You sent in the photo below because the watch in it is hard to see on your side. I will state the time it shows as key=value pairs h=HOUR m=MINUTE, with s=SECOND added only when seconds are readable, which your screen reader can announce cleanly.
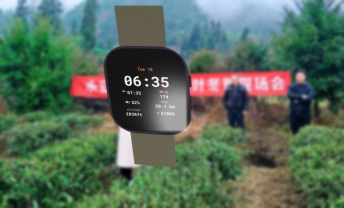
h=6 m=35
